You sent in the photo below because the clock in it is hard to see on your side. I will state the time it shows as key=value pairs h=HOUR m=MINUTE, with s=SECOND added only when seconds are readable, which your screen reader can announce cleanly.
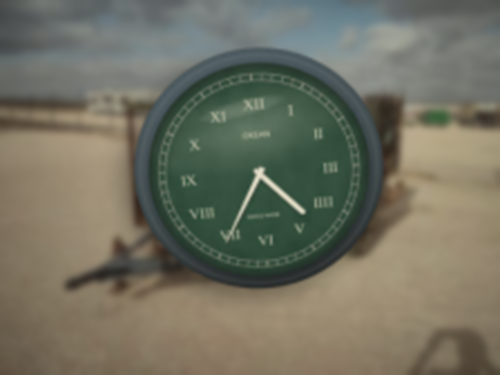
h=4 m=35
